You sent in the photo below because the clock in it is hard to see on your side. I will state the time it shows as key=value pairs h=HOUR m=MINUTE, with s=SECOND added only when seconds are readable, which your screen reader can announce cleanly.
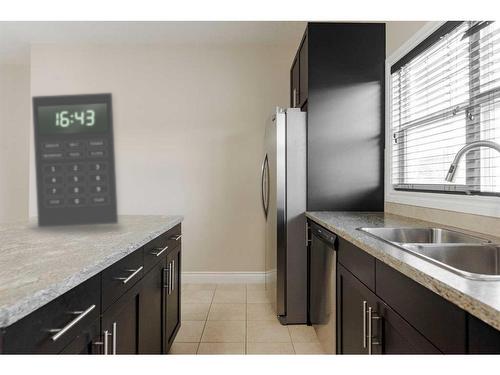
h=16 m=43
